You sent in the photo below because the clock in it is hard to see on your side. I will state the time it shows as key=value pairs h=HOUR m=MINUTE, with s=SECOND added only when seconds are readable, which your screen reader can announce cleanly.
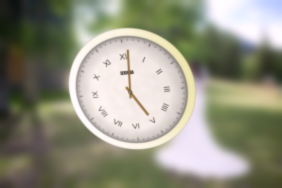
h=5 m=1
